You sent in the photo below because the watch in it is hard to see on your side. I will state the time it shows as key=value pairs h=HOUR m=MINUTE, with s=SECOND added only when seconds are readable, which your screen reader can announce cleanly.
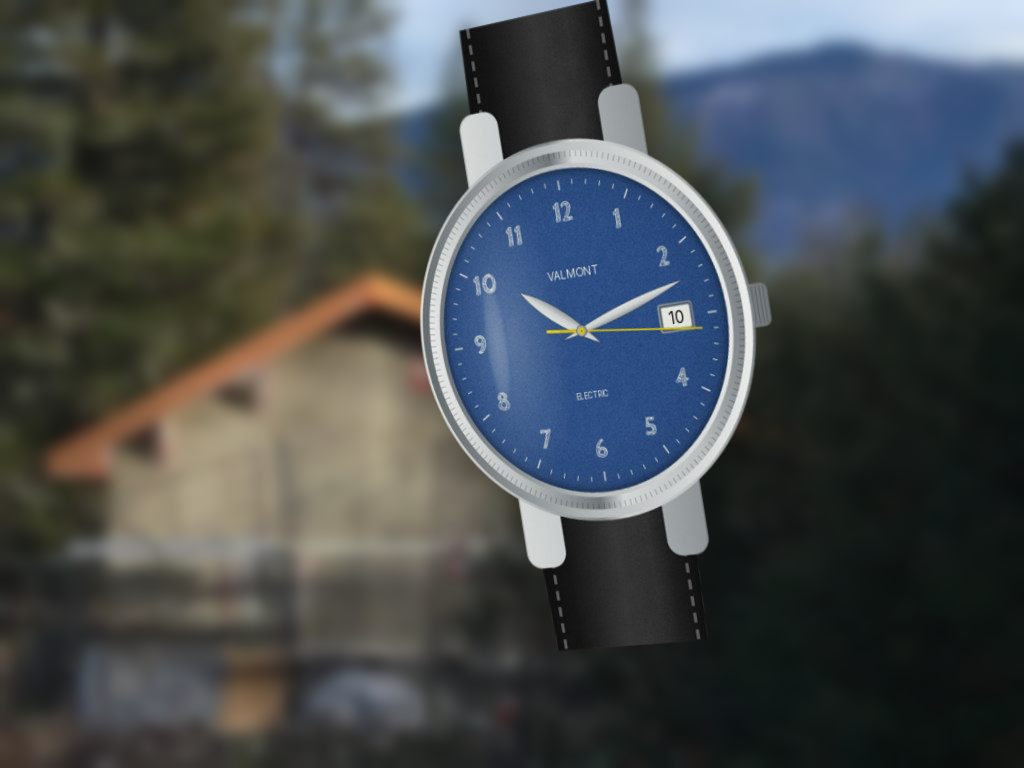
h=10 m=12 s=16
